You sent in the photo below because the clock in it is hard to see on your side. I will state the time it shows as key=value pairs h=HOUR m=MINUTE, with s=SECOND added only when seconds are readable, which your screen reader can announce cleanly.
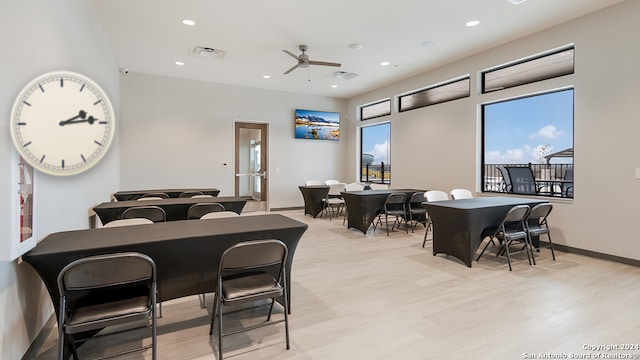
h=2 m=14
